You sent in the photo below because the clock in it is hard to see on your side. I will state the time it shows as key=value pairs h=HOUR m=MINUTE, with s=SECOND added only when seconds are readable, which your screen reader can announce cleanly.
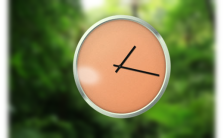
h=1 m=17
